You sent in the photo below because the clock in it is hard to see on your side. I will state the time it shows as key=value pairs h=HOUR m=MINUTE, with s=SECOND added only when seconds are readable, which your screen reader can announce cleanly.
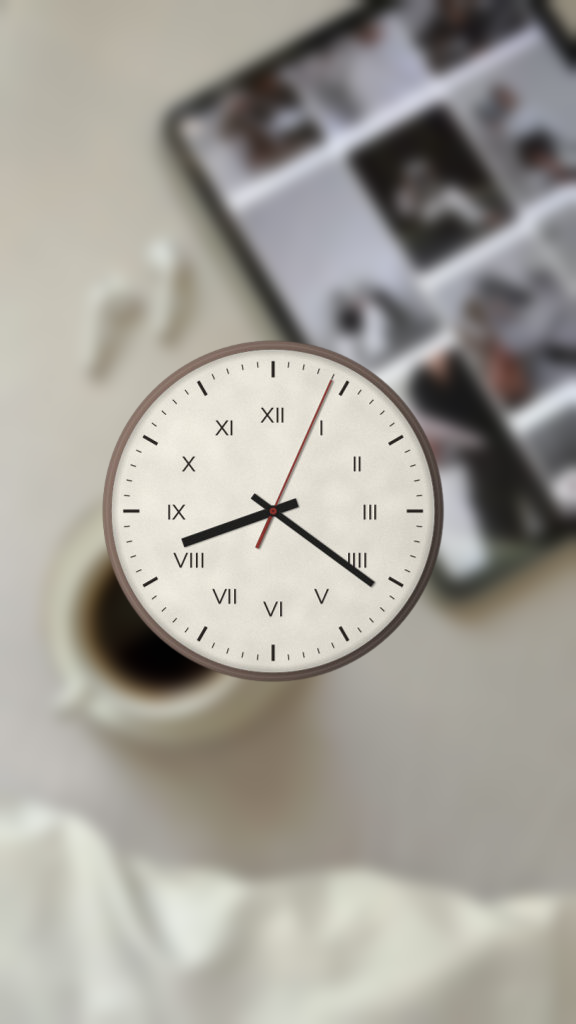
h=8 m=21 s=4
